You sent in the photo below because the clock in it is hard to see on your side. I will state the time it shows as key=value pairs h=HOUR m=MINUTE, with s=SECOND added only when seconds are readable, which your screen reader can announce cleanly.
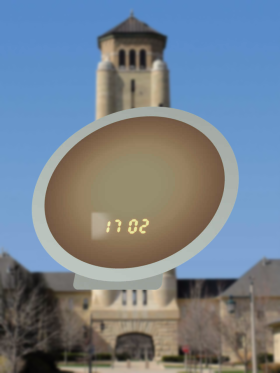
h=17 m=2
